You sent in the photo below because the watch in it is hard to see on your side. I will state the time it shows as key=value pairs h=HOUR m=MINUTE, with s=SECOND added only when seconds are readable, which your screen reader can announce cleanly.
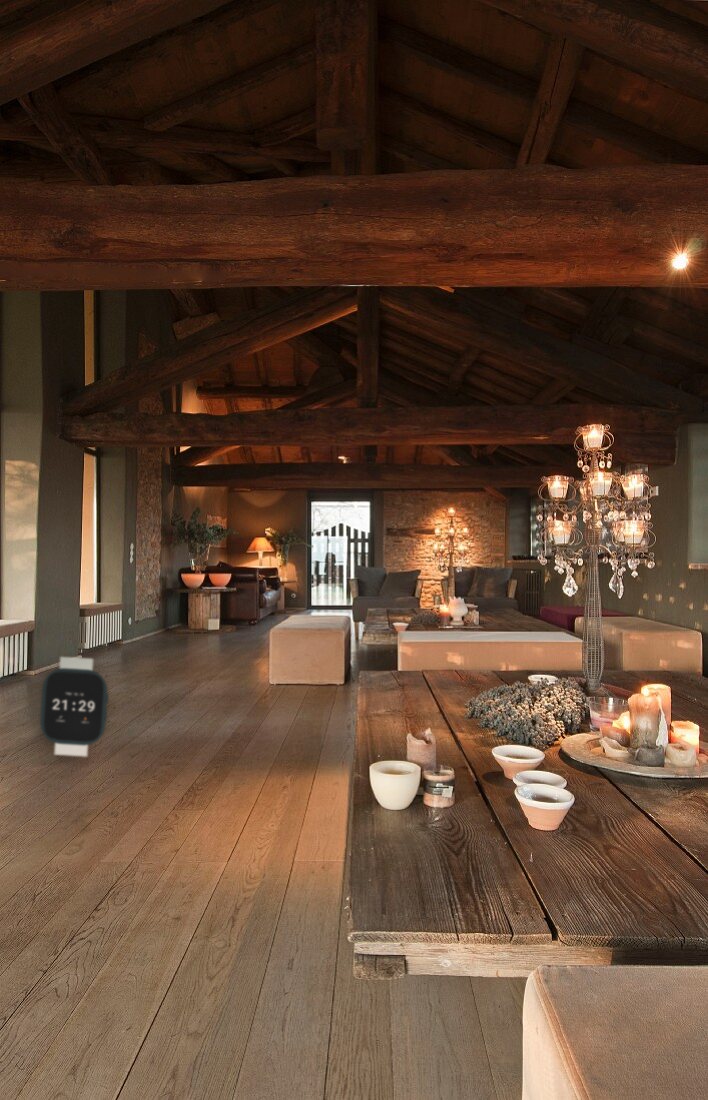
h=21 m=29
